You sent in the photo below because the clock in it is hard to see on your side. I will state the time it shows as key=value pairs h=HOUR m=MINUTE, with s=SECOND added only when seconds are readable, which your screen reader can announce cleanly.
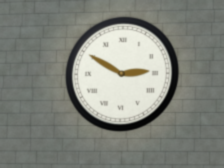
h=2 m=50
